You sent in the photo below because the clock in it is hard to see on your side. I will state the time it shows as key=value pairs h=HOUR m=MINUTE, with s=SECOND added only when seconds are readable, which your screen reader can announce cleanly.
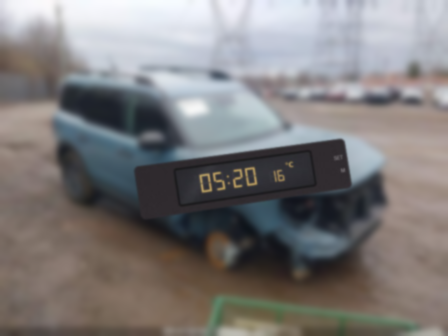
h=5 m=20
